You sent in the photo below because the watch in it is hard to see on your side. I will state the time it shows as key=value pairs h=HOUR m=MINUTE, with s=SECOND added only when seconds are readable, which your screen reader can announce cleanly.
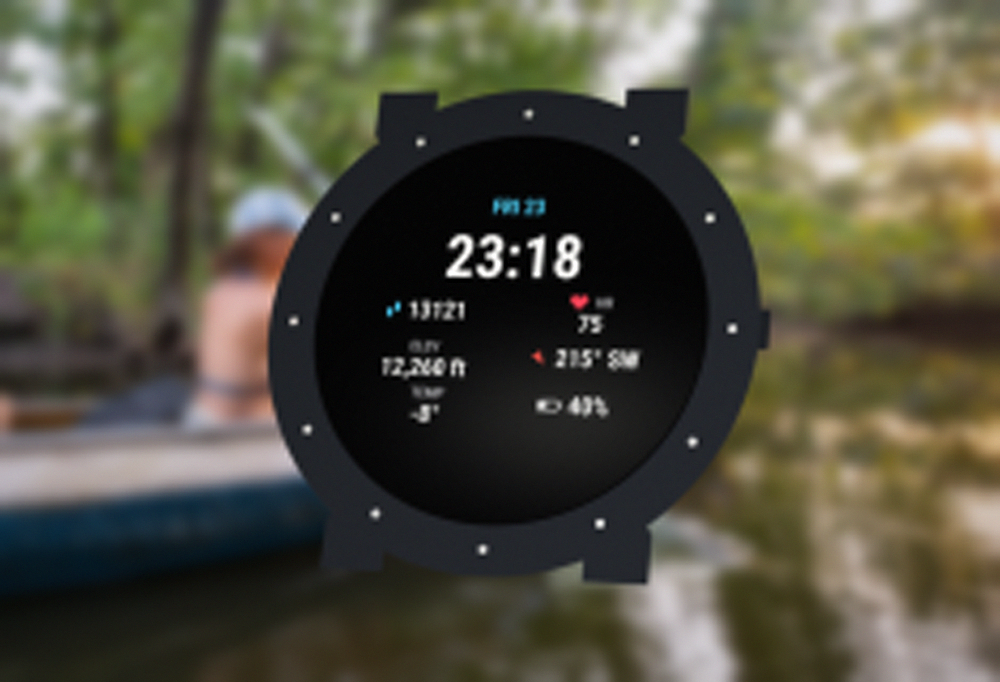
h=23 m=18
